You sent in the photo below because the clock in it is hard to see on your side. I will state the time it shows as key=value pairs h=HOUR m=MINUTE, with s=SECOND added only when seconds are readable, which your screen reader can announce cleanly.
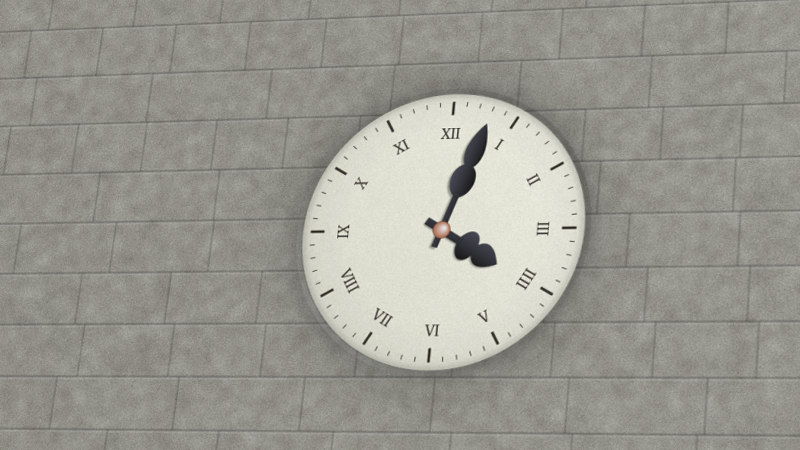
h=4 m=3
